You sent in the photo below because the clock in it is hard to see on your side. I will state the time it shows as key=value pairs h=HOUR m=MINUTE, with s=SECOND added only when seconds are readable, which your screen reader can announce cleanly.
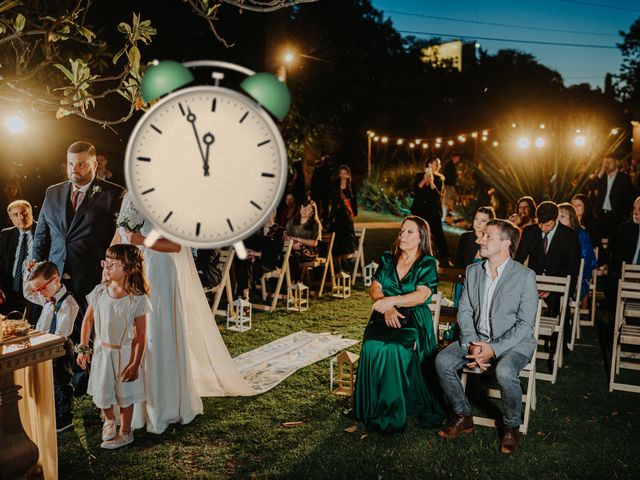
h=11 m=56
